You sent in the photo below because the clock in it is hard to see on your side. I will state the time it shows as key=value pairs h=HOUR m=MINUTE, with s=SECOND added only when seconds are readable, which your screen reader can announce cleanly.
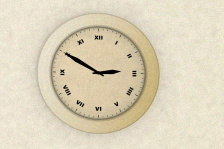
h=2 m=50
